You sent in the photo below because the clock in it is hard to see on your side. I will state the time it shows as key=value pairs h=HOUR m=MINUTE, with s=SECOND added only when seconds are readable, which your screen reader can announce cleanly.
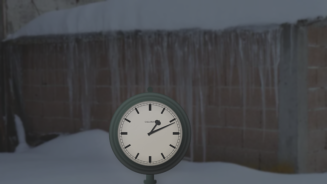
h=1 m=11
